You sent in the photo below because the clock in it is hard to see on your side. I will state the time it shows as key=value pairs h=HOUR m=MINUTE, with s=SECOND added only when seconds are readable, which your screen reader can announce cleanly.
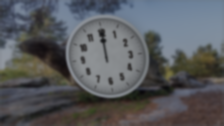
h=12 m=0
